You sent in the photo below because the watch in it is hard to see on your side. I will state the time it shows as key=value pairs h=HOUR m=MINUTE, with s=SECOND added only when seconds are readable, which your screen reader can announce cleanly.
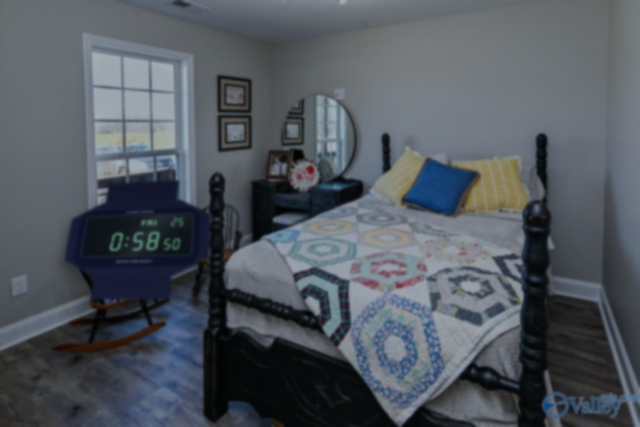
h=0 m=58
